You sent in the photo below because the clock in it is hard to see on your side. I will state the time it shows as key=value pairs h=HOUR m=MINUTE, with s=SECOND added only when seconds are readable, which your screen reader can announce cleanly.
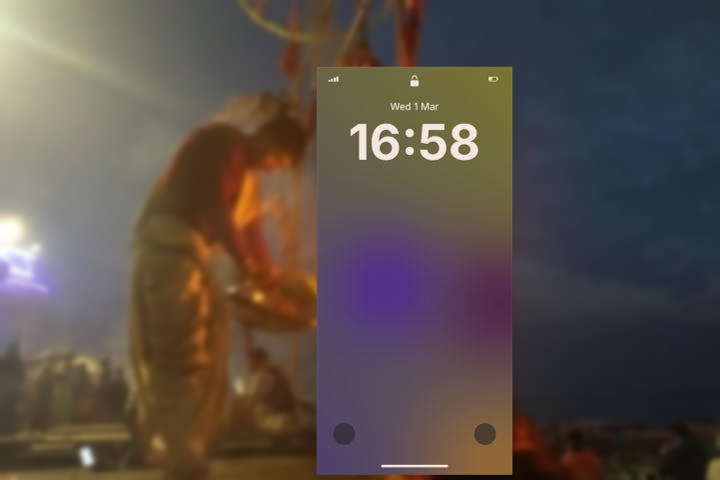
h=16 m=58
